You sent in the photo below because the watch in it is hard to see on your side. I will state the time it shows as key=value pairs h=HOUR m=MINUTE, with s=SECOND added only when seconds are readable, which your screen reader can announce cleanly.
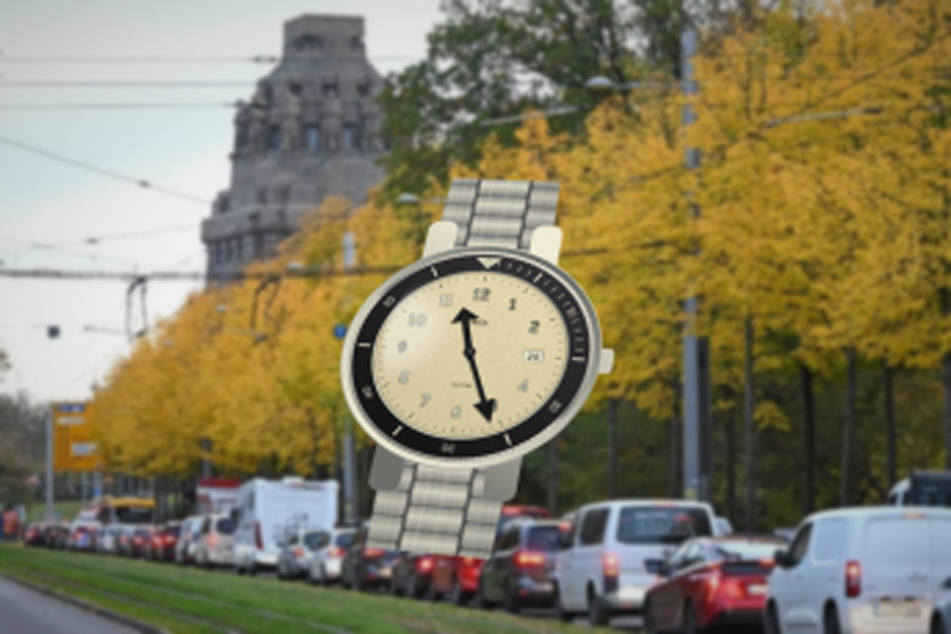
h=11 m=26
